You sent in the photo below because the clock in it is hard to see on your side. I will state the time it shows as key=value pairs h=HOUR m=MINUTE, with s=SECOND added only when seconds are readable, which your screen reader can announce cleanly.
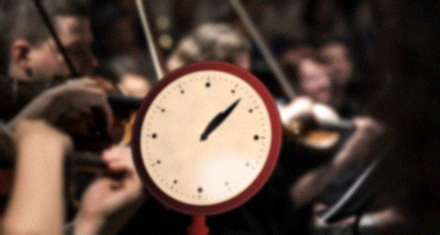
h=1 m=7
